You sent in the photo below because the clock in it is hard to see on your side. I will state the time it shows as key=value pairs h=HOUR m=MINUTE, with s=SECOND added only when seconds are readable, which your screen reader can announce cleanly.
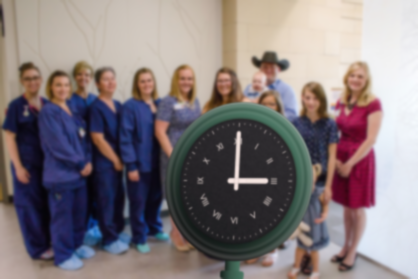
h=3 m=0
